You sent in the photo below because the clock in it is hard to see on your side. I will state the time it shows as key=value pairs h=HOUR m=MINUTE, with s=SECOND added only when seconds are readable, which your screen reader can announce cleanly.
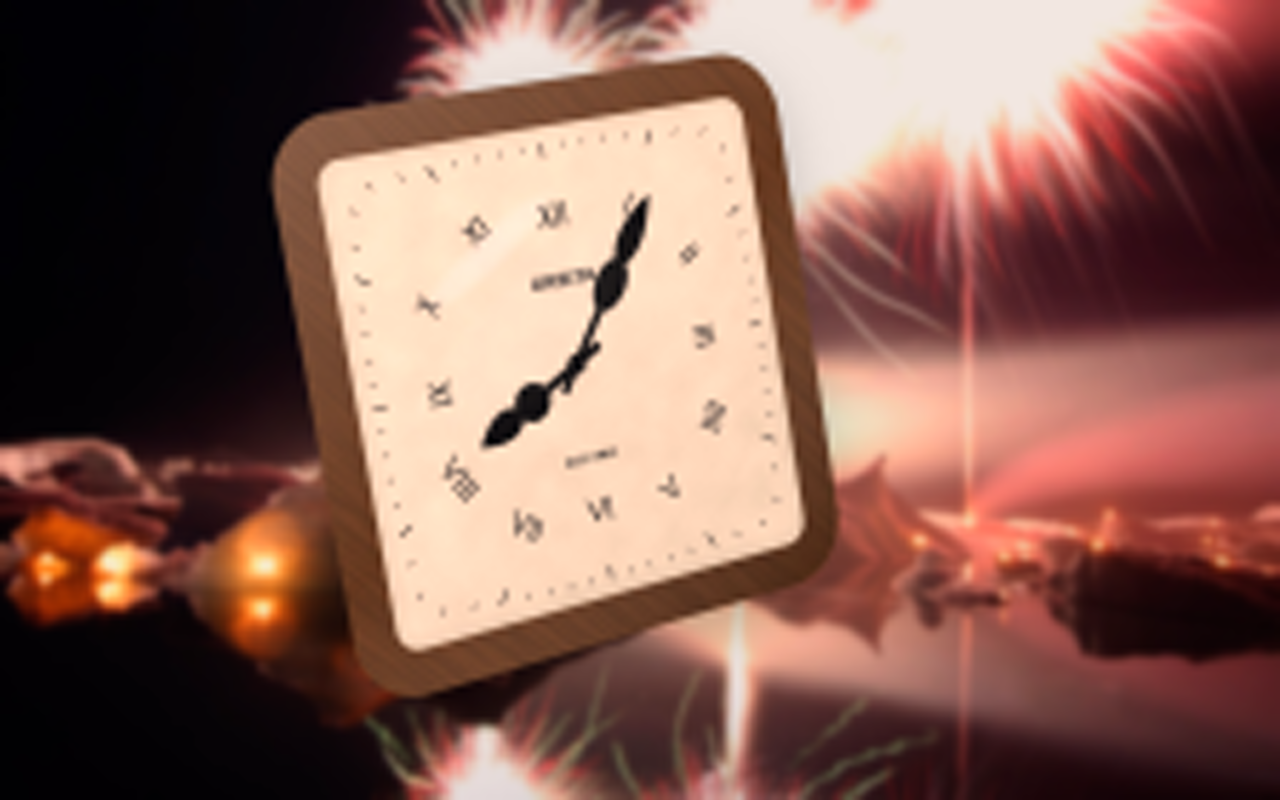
h=8 m=6
